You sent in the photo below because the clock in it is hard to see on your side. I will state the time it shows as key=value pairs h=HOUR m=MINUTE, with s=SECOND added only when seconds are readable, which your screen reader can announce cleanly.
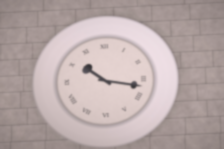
h=10 m=17
